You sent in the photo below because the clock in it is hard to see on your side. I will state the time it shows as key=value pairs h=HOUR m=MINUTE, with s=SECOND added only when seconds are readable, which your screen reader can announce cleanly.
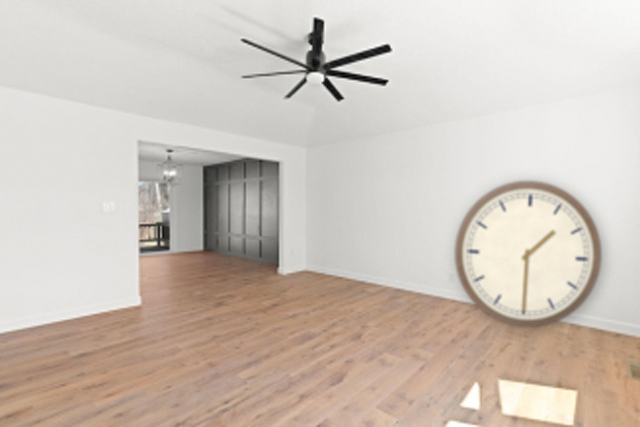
h=1 m=30
